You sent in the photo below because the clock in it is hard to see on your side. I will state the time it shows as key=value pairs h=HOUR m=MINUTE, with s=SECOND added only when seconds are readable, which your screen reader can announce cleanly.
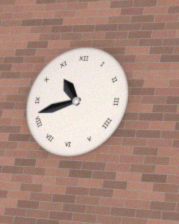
h=10 m=42
